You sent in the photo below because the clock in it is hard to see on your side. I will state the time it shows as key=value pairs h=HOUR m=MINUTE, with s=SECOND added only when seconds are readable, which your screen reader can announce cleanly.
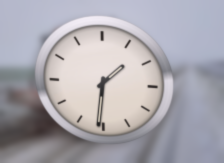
h=1 m=31
